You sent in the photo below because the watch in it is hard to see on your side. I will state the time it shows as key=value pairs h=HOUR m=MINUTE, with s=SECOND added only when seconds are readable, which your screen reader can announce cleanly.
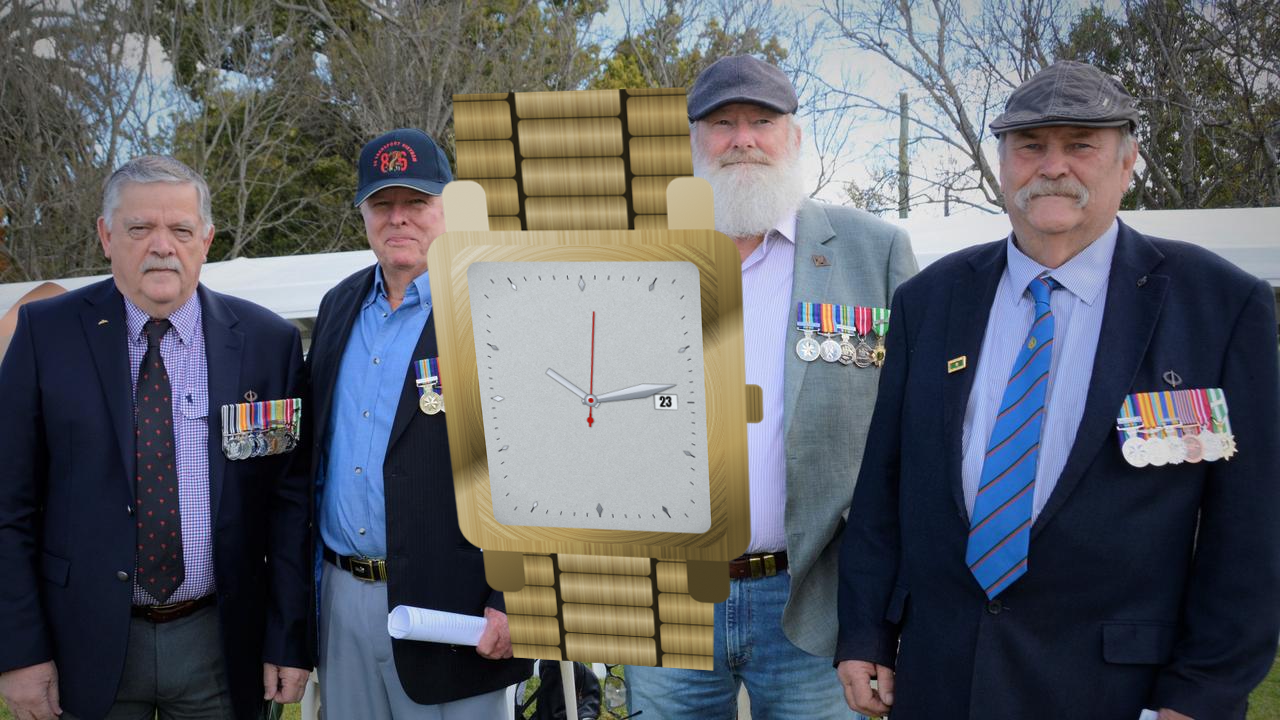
h=10 m=13 s=1
